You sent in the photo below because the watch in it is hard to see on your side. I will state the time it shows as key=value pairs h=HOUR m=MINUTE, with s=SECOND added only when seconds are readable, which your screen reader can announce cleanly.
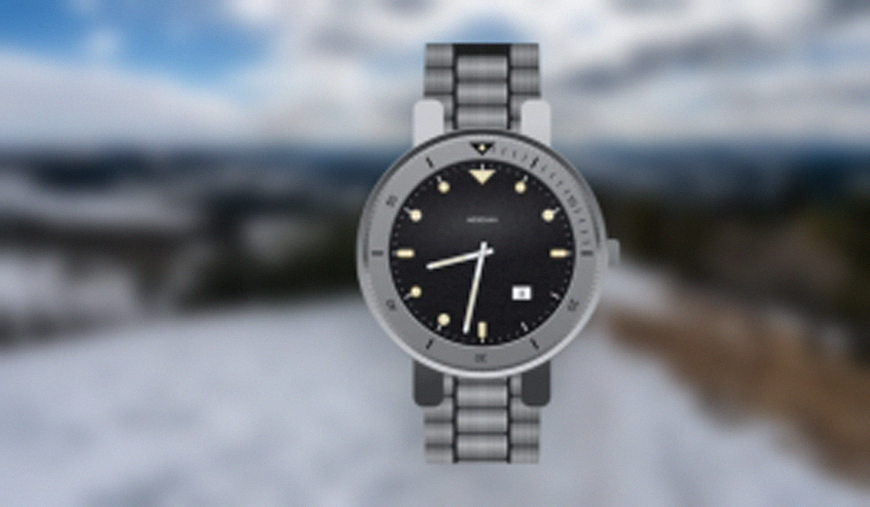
h=8 m=32
